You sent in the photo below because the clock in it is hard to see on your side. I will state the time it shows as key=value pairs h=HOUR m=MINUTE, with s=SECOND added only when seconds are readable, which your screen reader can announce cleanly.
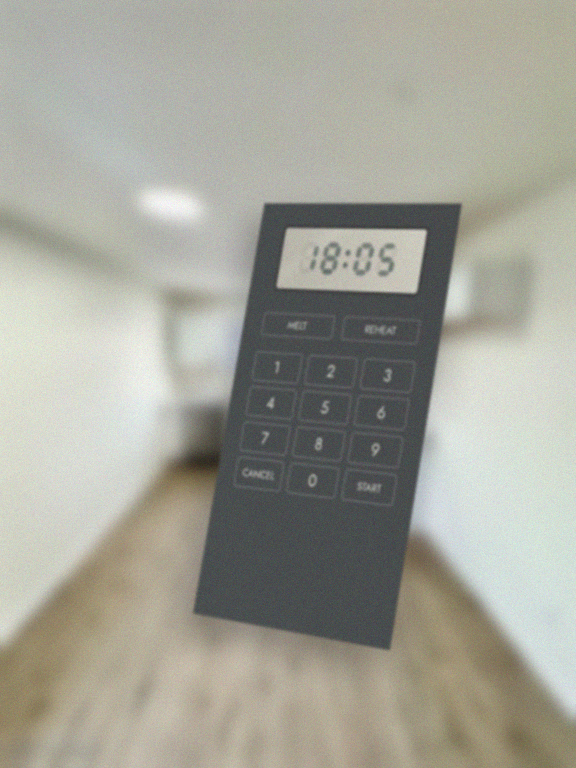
h=18 m=5
